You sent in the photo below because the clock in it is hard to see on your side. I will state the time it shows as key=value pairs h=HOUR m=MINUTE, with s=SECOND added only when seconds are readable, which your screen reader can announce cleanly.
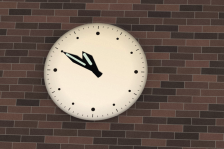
h=10 m=50
